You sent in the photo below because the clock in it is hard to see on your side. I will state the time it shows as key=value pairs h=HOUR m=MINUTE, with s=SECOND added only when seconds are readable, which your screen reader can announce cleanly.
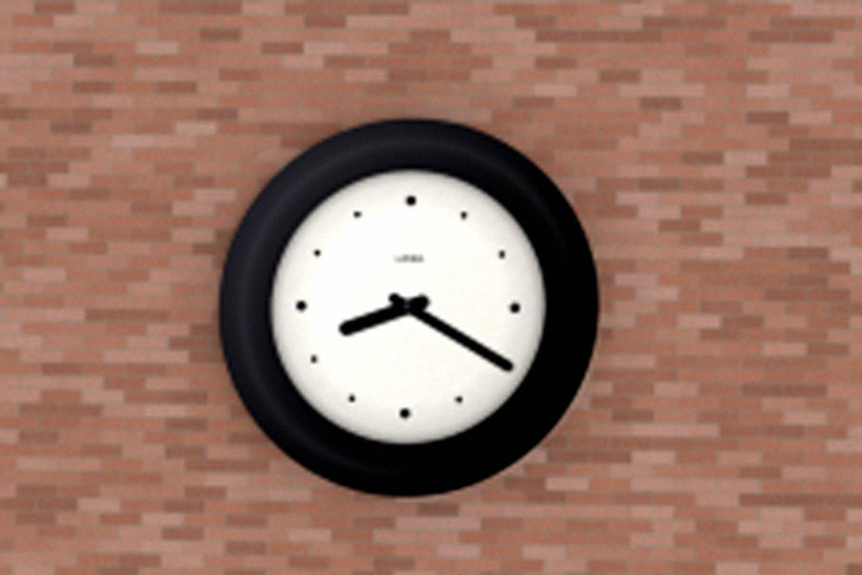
h=8 m=20
